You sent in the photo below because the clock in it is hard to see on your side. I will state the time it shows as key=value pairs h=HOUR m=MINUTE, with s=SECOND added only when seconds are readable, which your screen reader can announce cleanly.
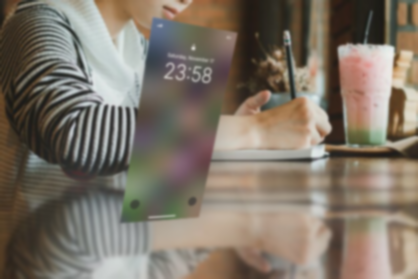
h=23 m=58
